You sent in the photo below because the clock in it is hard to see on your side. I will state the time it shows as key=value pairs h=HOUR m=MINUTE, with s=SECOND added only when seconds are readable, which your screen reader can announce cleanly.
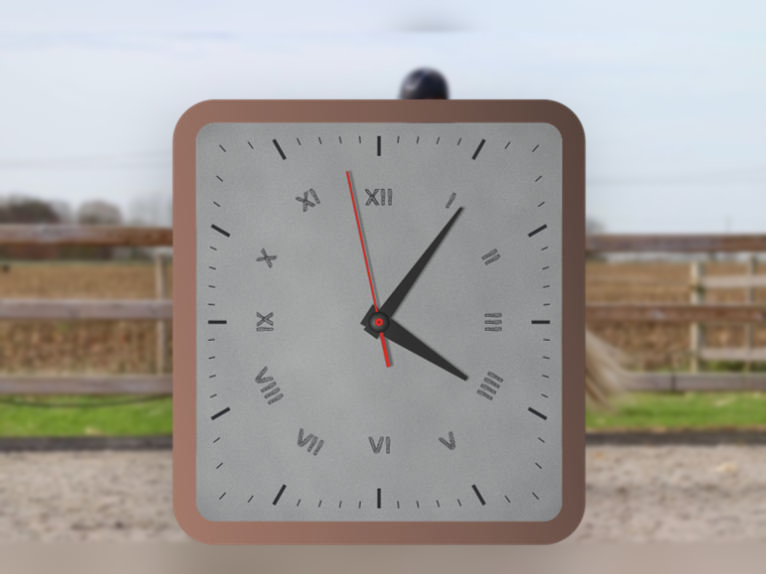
h=4 m=5 s=58
